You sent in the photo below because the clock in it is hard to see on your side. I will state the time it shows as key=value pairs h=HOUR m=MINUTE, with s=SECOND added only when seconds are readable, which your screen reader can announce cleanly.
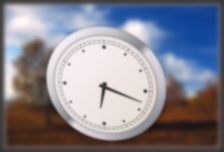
h=6 m=18
